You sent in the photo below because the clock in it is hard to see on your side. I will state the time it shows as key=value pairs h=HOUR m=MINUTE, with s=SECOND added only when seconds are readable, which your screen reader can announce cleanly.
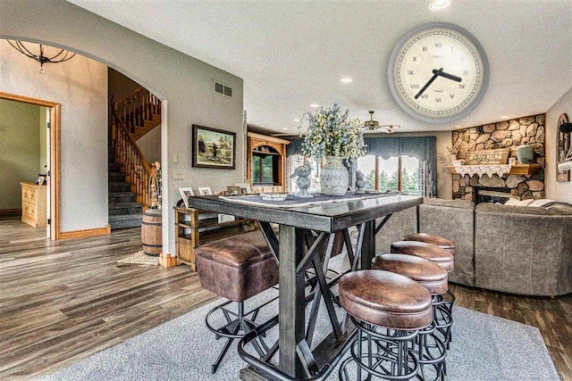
h=3 m=37
